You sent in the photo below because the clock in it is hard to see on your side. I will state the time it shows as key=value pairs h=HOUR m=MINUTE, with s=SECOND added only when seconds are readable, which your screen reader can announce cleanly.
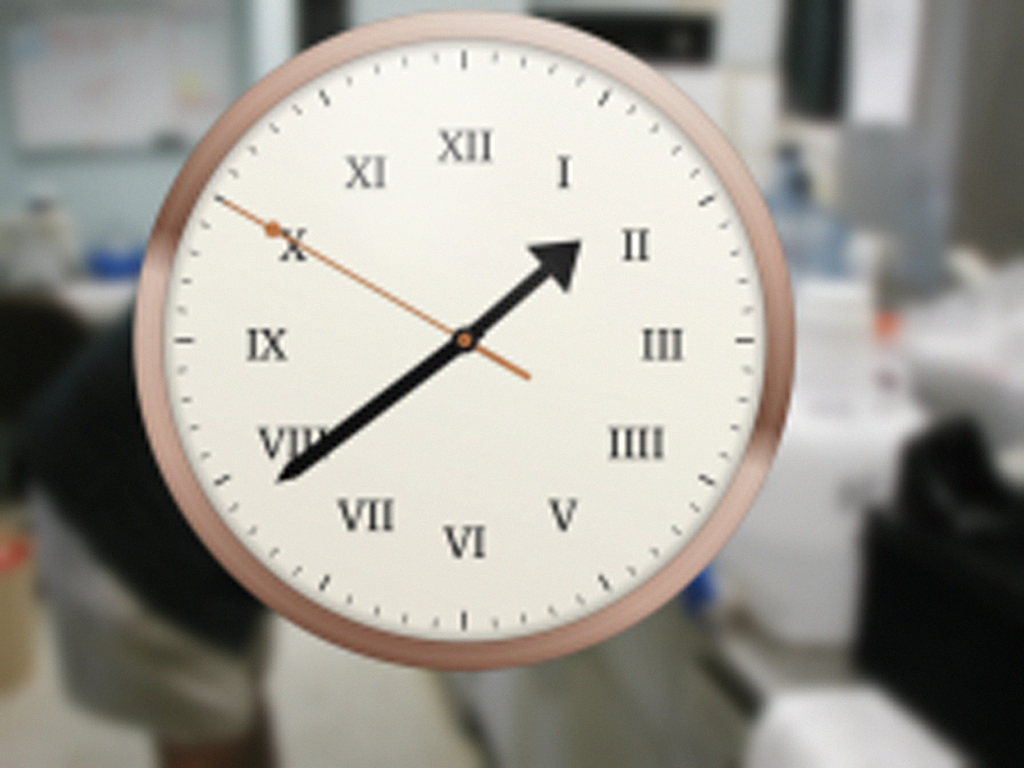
h=1 m=38 s=50
